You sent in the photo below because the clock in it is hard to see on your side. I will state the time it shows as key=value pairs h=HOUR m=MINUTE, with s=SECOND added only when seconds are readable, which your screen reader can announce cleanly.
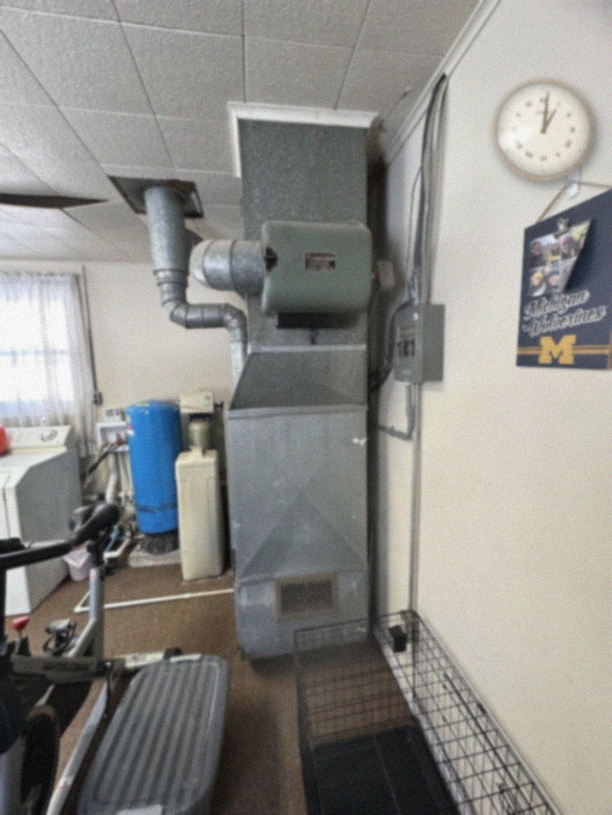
h=1 m=1
